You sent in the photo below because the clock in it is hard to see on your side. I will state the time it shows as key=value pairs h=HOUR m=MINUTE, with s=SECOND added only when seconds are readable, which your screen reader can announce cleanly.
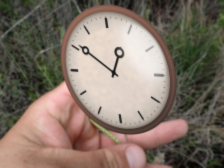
h=12 m=51
